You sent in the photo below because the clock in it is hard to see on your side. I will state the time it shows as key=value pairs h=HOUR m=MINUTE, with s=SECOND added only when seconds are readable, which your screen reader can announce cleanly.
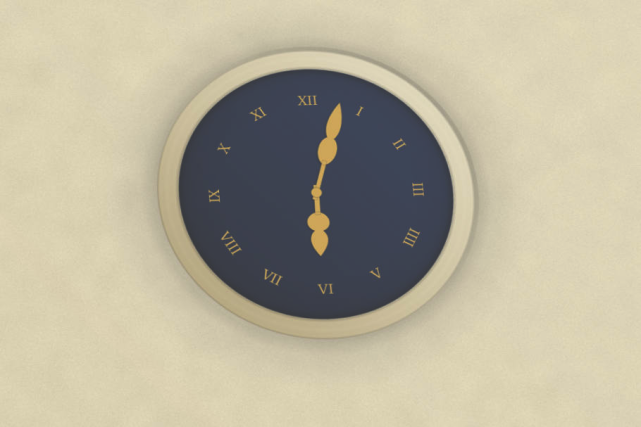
h=6 m=3
